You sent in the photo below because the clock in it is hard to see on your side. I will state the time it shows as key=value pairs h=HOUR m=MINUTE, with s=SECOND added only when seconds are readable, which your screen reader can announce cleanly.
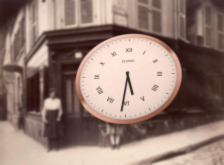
h=5 m=31
